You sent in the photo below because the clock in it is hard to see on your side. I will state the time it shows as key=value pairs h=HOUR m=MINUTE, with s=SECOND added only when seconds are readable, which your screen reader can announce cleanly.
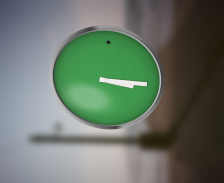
h=3 m=15
